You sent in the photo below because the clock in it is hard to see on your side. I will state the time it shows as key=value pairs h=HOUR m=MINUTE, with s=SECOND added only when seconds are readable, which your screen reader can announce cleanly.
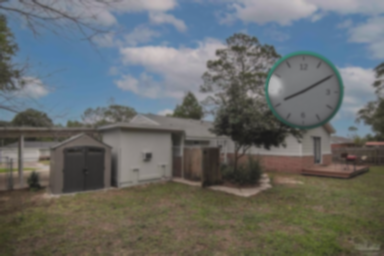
h=8 m=10
